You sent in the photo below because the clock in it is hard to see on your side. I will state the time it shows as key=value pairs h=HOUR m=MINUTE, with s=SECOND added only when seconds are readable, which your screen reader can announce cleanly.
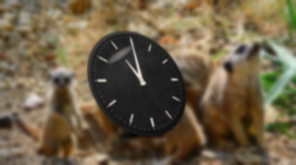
h=11 m=0
